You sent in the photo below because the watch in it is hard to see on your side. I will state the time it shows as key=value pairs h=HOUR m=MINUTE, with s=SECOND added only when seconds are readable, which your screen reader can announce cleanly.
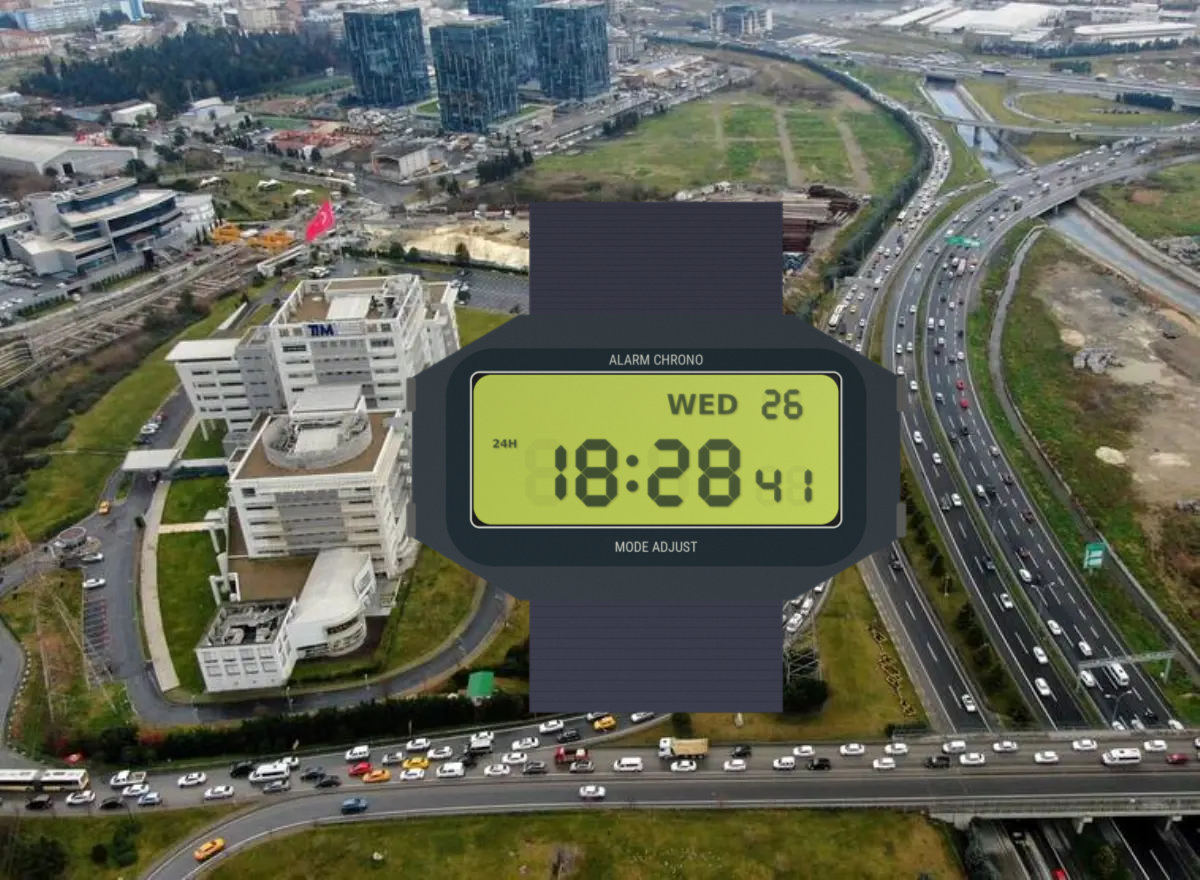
h=18 m=28 s=41
